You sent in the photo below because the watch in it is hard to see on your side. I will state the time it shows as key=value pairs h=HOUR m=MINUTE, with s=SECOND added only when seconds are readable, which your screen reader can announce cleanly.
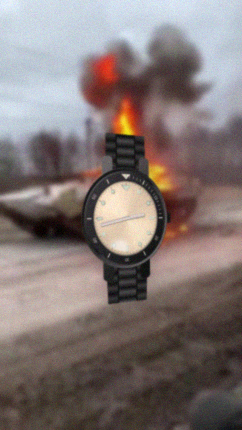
h=2 m=43
